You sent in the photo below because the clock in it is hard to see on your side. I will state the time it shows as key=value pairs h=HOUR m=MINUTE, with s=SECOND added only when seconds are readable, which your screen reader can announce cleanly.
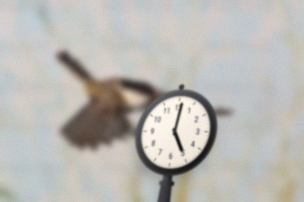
h=5 m=1
